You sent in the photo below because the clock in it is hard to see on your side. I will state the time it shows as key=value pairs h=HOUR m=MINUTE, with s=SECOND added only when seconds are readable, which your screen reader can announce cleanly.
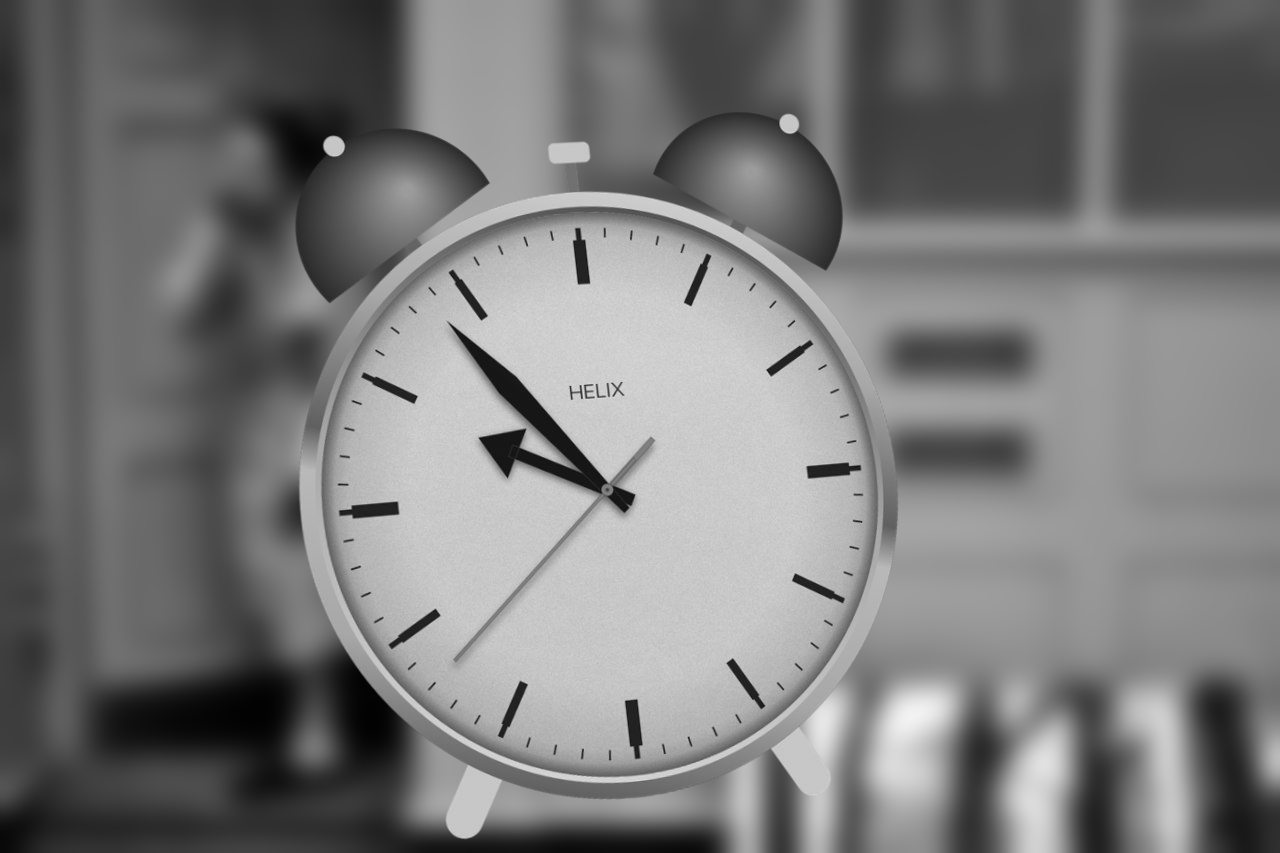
h=9 m=53 s=38
